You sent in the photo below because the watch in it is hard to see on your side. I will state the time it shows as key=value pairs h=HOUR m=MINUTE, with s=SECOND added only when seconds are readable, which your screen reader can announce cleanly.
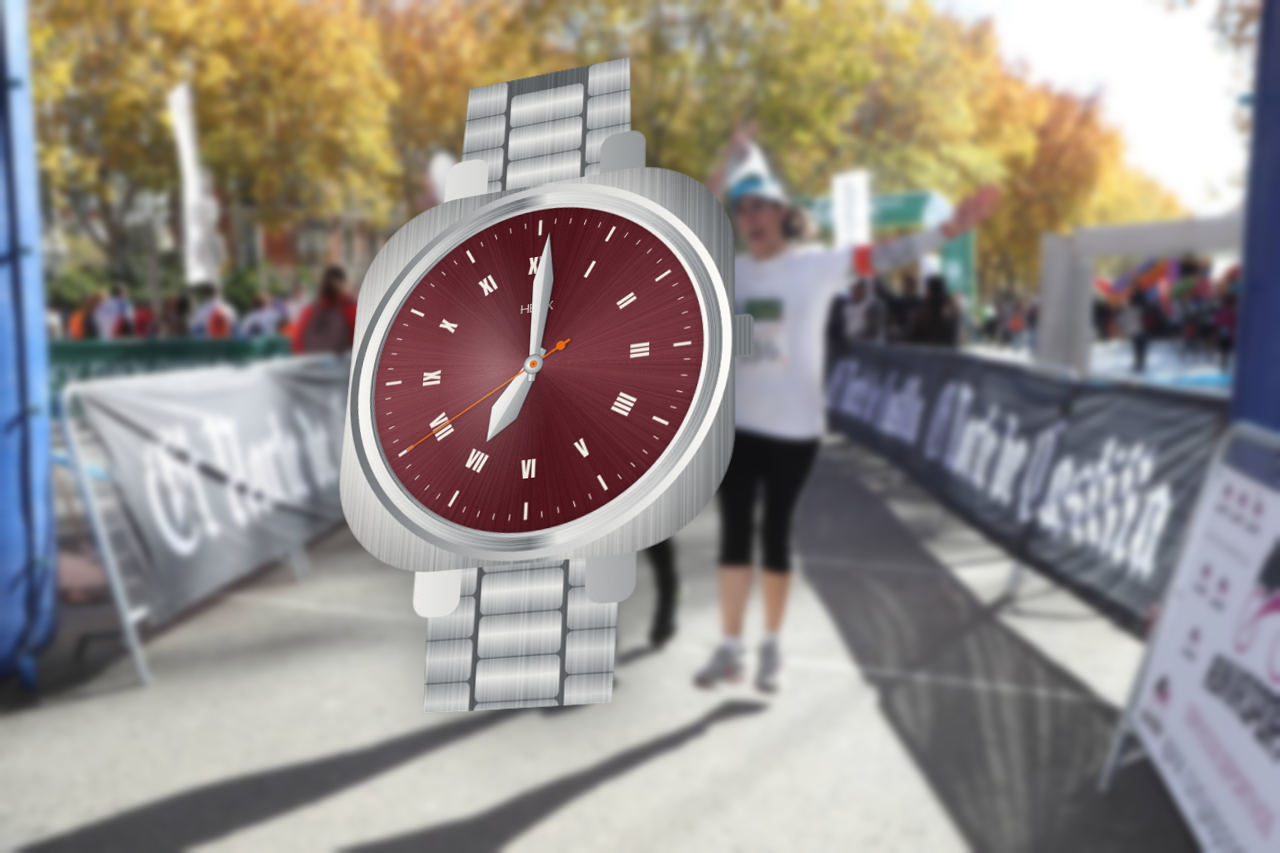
h=7 m=0 s=40
